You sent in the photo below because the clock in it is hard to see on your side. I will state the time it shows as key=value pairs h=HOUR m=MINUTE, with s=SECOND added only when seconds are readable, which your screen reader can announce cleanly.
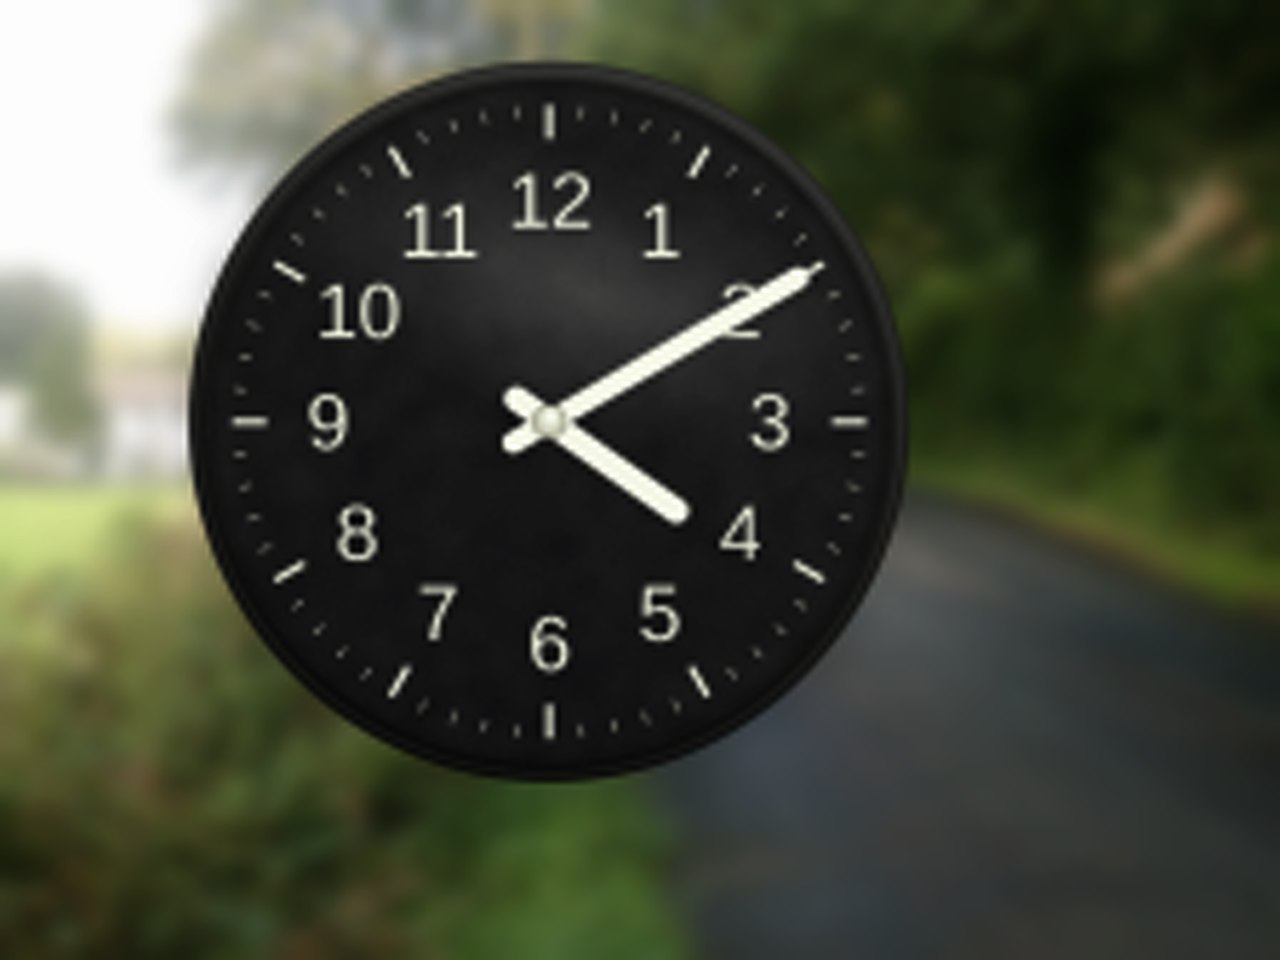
h=4 m=10
